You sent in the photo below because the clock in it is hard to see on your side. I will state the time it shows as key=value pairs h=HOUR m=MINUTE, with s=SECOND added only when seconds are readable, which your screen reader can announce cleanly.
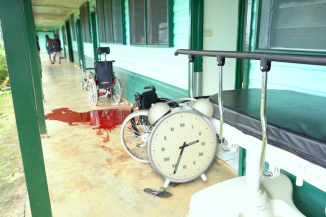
h=2 m=34
